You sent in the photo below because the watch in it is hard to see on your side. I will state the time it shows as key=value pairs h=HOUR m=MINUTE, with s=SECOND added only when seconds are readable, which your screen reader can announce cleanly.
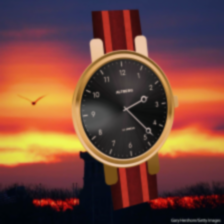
h=2 m=23
